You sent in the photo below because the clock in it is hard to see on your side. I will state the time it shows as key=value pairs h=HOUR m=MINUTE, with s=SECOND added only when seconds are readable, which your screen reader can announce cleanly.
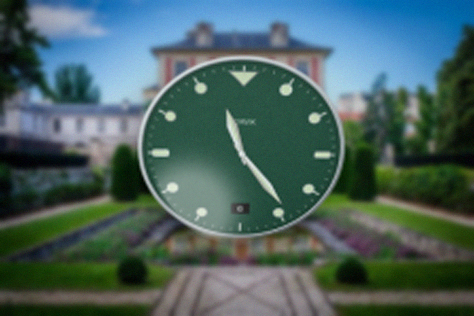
h=11 m=24
